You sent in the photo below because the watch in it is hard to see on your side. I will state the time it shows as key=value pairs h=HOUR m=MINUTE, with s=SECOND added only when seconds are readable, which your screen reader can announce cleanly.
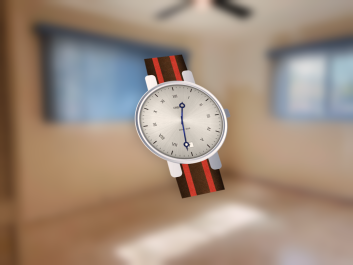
h=12 m=31
